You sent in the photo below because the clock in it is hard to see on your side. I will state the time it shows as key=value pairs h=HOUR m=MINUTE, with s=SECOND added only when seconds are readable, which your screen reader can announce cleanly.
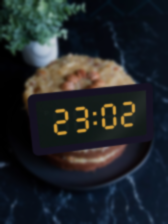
h=23 m=2
